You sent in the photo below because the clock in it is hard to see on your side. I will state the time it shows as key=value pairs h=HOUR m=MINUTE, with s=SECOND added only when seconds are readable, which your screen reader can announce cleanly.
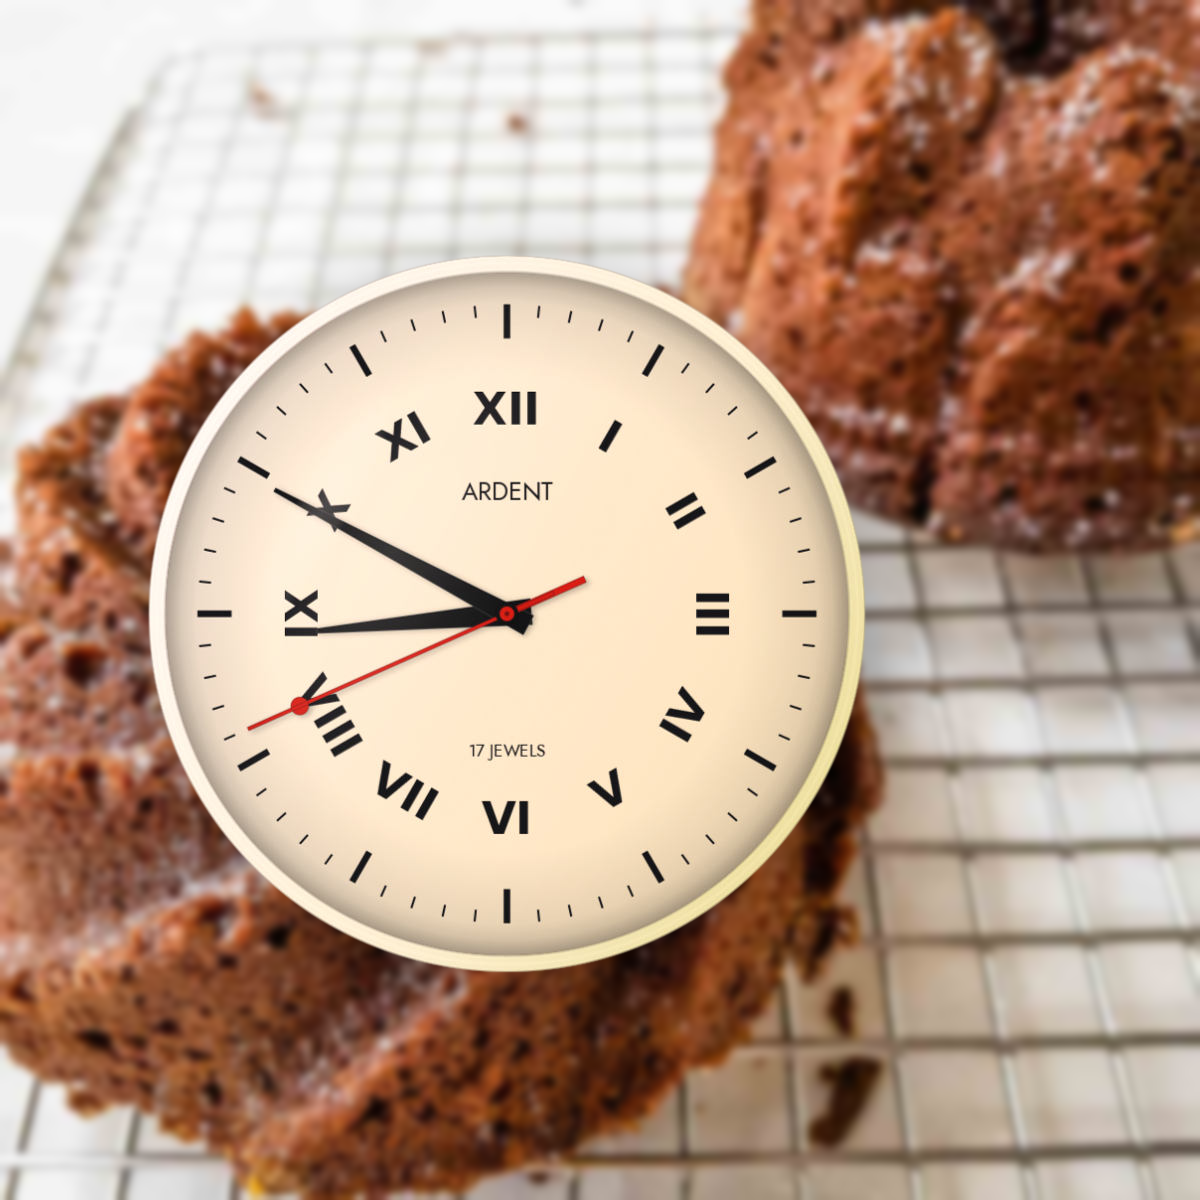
h=8 m=49 s=41
